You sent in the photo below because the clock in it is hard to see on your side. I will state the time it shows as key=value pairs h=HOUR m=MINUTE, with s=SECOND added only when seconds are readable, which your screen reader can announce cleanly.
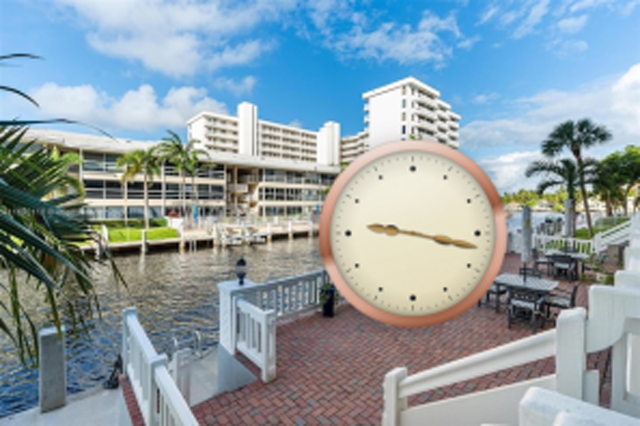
h=9 m=17
